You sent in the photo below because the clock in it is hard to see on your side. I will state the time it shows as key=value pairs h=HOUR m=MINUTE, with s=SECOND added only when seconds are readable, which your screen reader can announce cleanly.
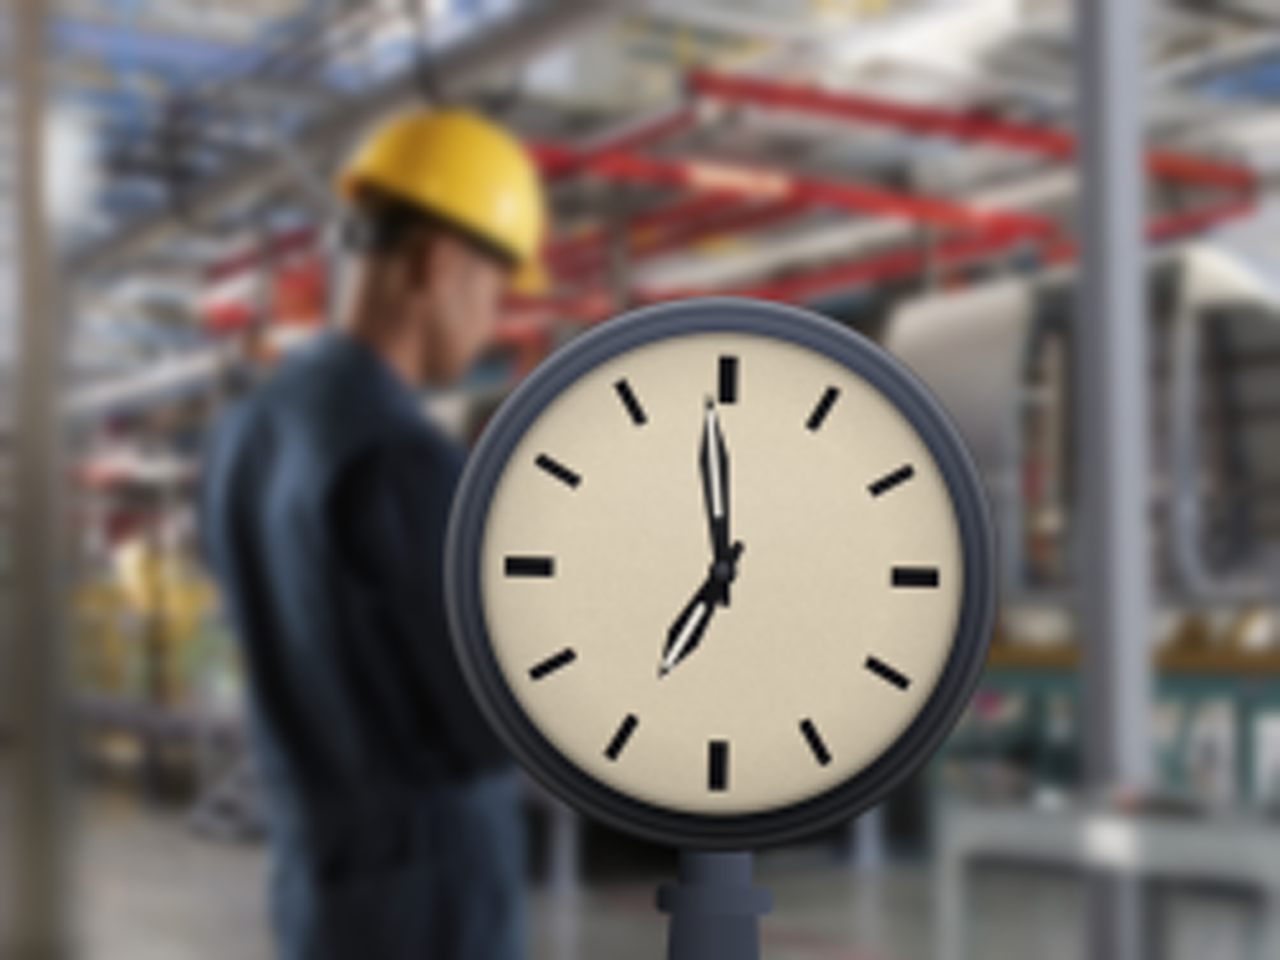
h=6 m=59
